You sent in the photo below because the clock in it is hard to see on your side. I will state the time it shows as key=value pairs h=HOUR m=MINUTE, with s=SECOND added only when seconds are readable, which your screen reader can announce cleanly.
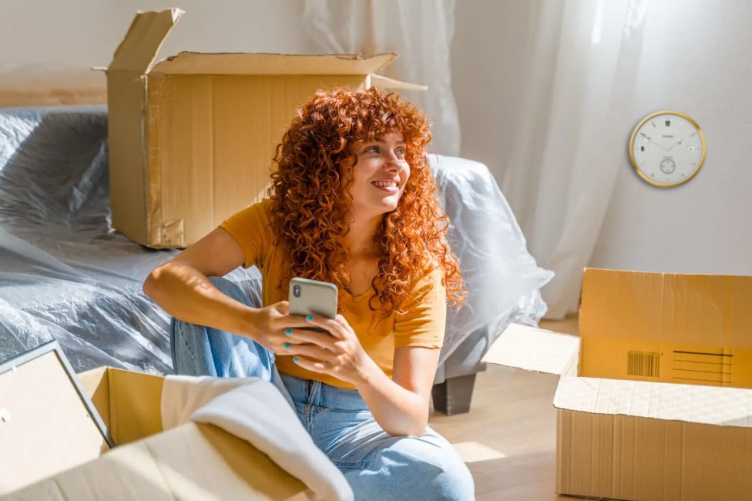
h=1 m=49
